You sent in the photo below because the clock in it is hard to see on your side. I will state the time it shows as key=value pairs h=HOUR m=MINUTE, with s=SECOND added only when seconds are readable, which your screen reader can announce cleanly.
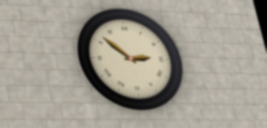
h=2 m=52
